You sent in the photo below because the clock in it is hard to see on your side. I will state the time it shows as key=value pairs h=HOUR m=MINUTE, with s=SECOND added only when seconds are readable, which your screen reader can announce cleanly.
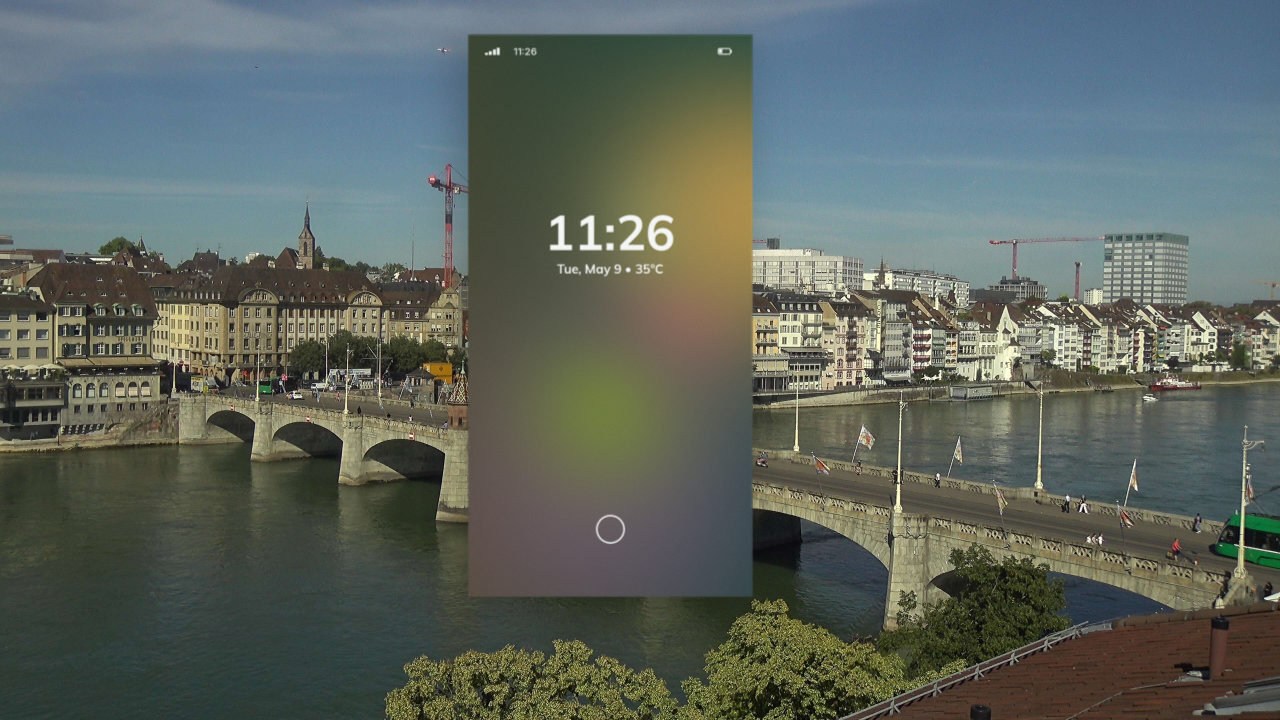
h=11 m=26
